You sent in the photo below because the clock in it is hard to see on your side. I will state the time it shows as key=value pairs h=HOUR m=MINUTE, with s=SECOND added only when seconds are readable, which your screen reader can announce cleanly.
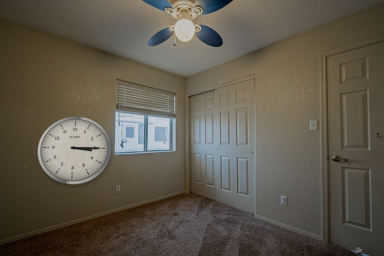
h=3 m=15
